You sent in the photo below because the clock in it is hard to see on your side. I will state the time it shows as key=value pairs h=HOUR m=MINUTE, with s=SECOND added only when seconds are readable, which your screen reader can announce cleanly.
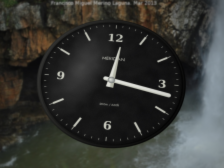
h=12 m=17
